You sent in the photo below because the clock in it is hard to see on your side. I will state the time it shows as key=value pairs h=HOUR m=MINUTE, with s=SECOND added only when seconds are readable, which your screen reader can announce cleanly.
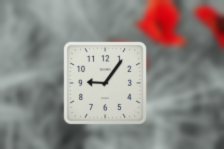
h=9 m=6
